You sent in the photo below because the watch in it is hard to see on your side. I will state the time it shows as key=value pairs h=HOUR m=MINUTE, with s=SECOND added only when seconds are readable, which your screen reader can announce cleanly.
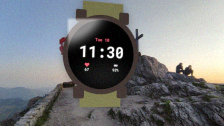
h=11 m=30
